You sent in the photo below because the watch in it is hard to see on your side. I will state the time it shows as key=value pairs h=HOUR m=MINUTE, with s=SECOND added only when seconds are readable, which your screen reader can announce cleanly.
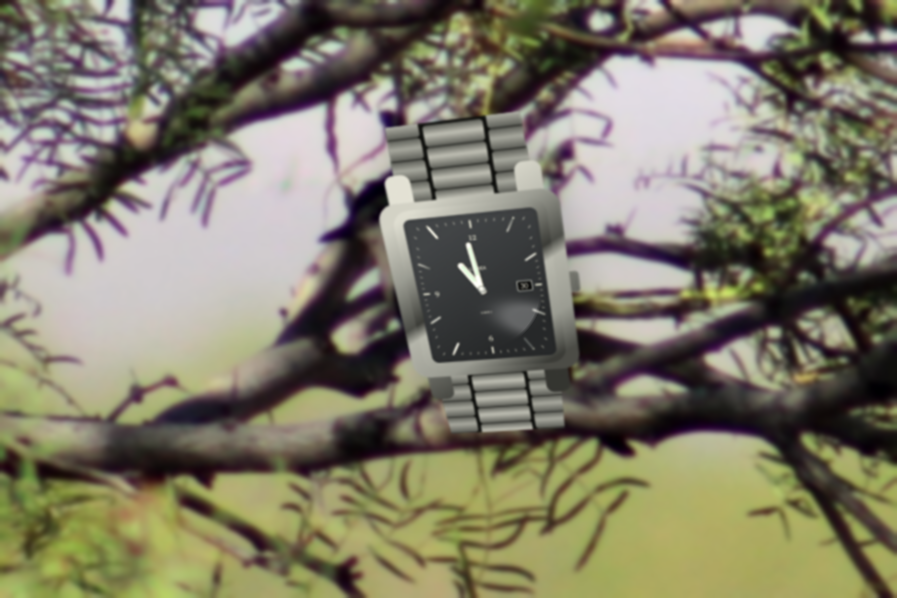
h=10 m=59
